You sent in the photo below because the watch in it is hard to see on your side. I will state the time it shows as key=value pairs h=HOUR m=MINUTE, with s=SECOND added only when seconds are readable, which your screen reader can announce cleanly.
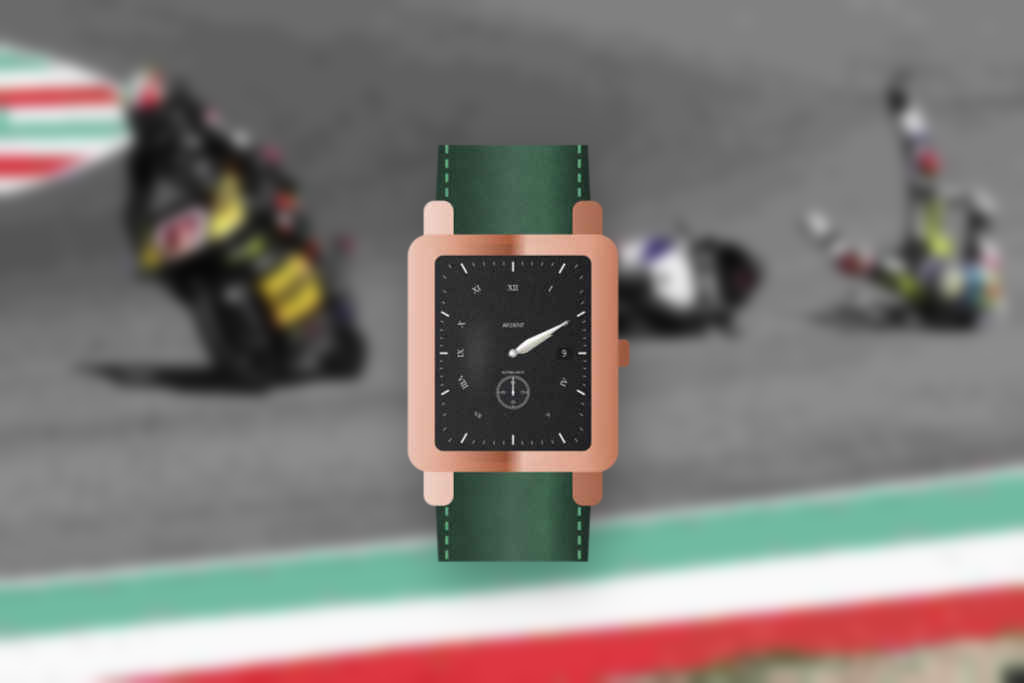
h=2 m=10
